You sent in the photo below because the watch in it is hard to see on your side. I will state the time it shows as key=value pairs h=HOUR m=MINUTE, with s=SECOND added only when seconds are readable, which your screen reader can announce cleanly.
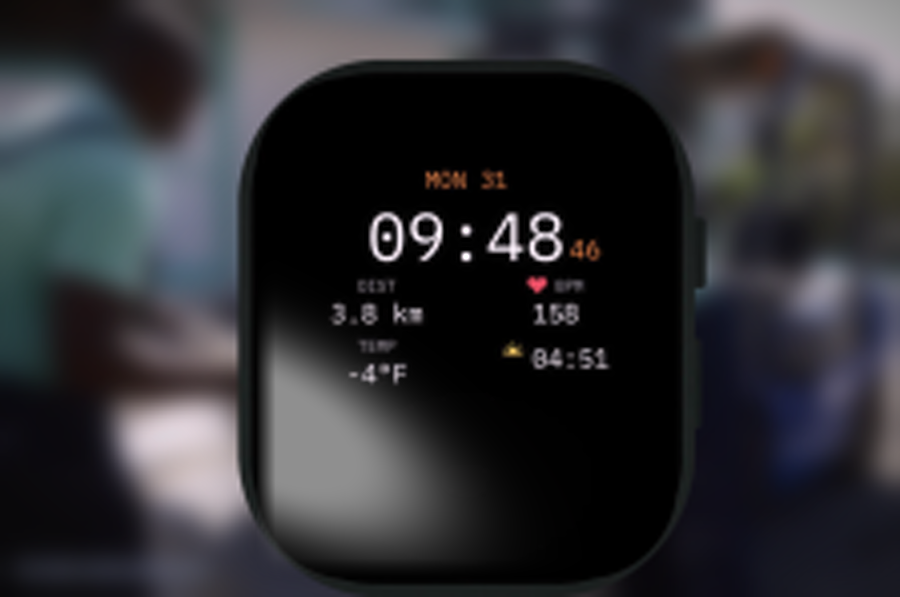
h=9 m=48
